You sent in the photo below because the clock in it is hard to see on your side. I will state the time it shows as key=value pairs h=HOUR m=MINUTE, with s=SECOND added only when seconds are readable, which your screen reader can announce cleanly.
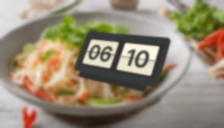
h=6 m=10
